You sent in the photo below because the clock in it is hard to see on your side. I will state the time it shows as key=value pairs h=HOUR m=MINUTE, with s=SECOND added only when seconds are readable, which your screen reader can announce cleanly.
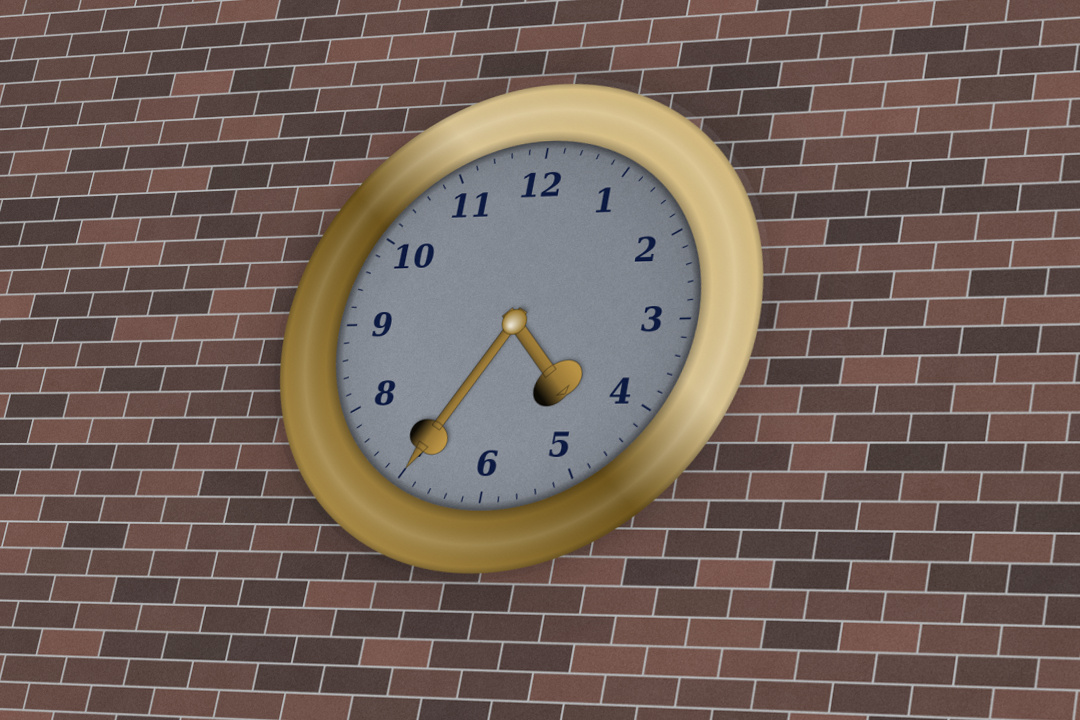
h=4 m=35
